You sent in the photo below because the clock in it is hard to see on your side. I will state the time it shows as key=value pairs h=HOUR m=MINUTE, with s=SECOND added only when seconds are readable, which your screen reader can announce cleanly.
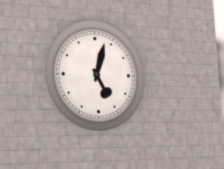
h=5 m=3
